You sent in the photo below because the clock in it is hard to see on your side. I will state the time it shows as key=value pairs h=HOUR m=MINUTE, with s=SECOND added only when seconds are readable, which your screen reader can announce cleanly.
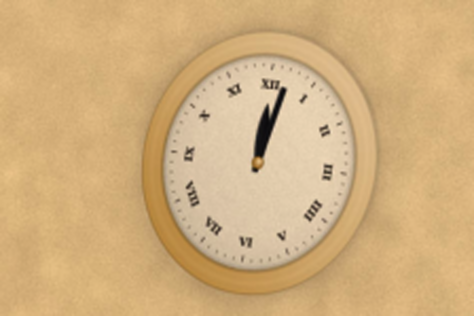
h=12 m=2
